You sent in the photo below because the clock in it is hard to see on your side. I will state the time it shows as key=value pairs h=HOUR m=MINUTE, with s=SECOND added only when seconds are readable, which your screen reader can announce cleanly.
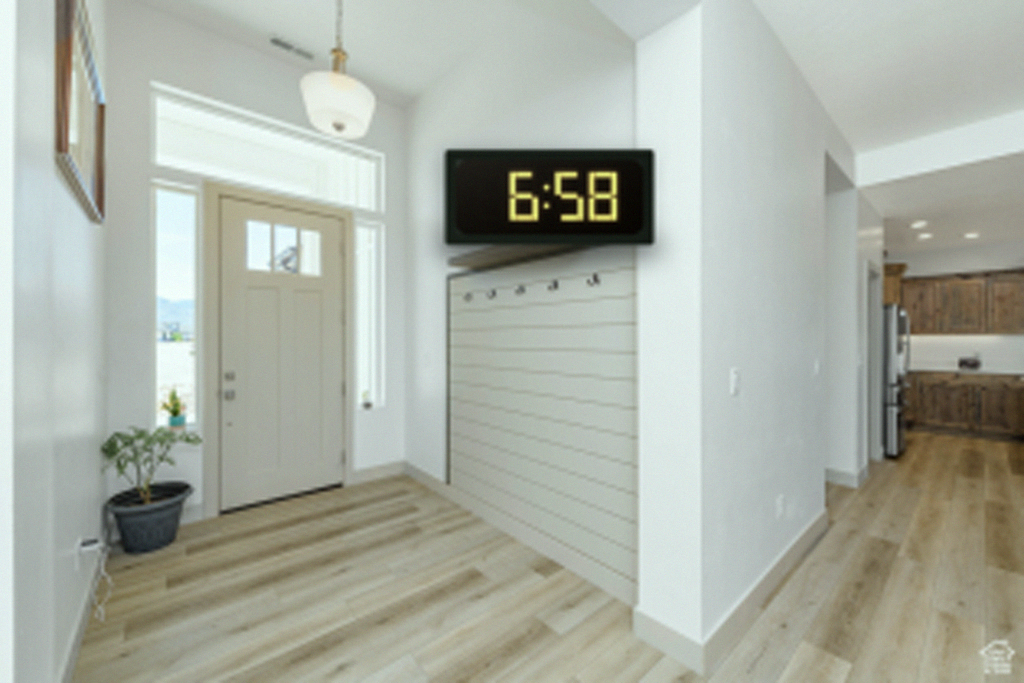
h=6 m=58
